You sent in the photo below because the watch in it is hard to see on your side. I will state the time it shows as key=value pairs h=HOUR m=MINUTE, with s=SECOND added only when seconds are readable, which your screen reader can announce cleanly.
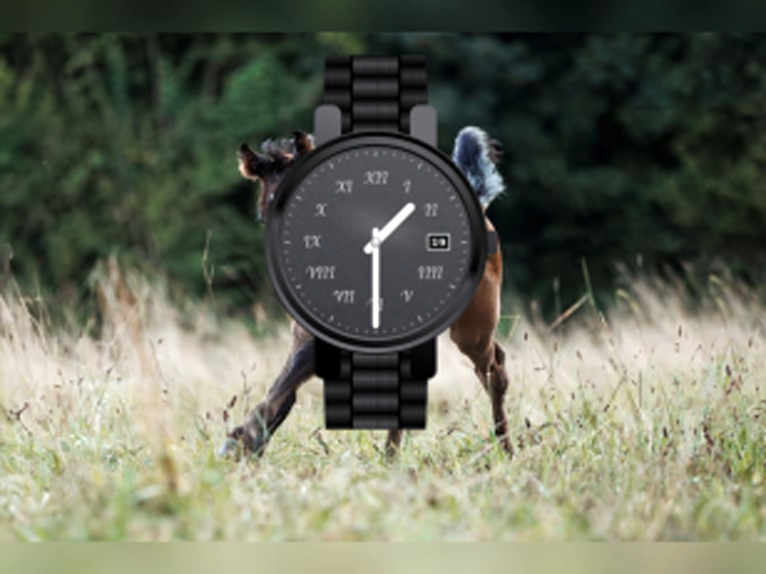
h=1 m=30
